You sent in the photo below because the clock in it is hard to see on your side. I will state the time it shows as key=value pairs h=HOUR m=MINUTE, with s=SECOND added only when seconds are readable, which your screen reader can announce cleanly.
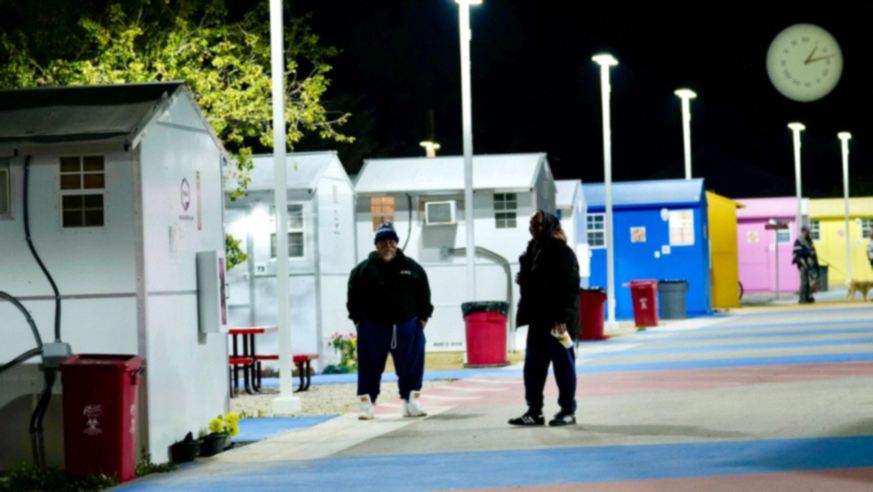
h=1 m=13
